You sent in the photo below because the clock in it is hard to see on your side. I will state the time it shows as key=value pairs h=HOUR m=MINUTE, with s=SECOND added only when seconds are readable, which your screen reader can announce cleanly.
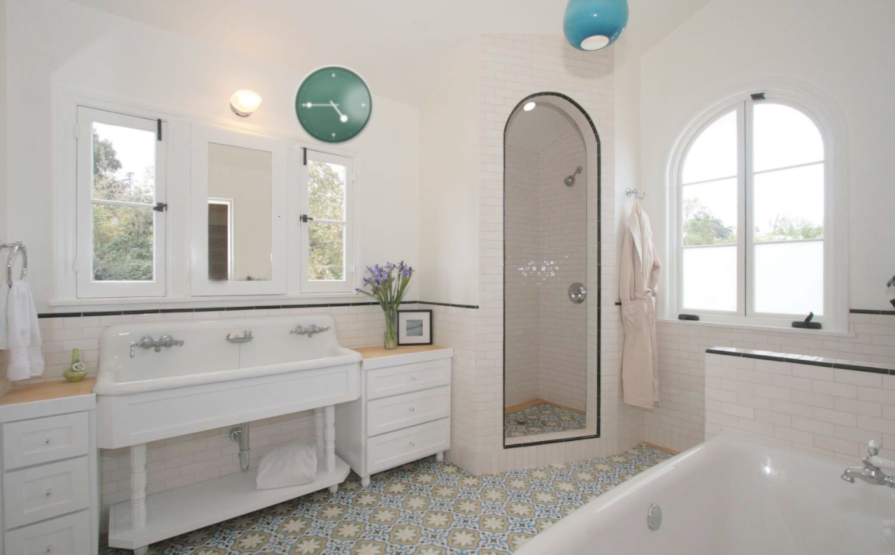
h=4 m=45
